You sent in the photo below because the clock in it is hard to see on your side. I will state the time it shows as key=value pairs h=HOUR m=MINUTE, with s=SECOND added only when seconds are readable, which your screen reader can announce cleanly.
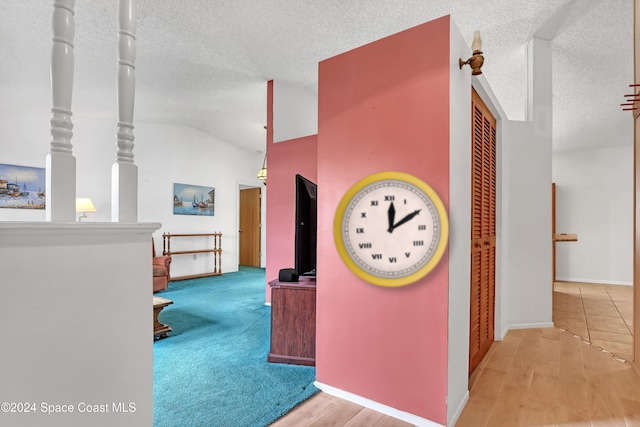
h=12 m=10
